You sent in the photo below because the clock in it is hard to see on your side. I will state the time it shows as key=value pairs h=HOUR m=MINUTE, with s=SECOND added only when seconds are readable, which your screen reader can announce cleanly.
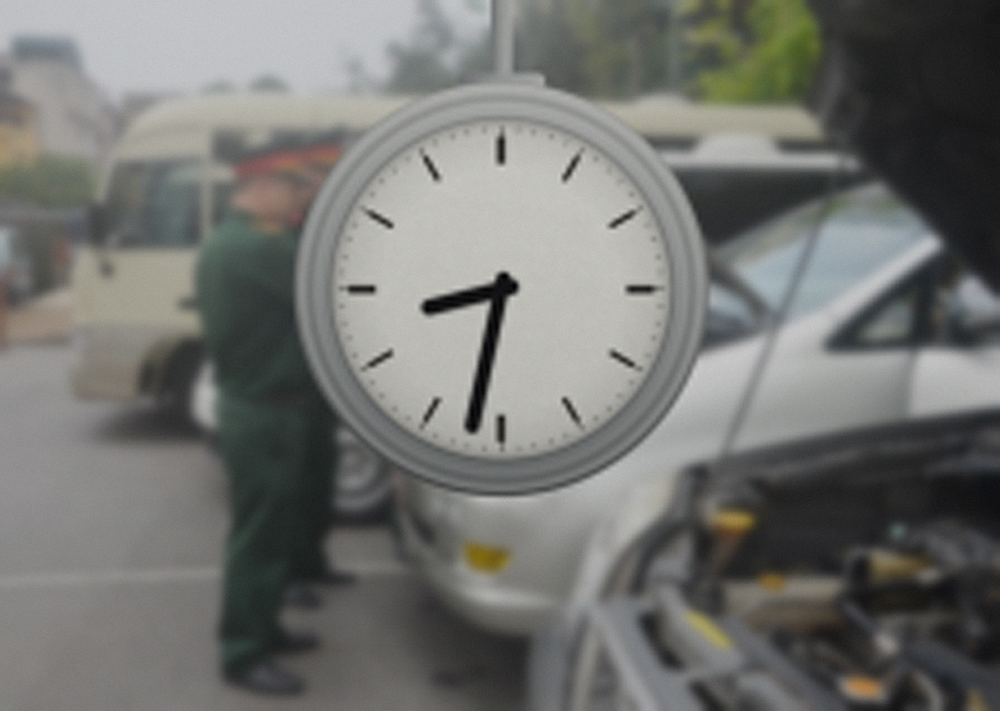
h=8 m=32
